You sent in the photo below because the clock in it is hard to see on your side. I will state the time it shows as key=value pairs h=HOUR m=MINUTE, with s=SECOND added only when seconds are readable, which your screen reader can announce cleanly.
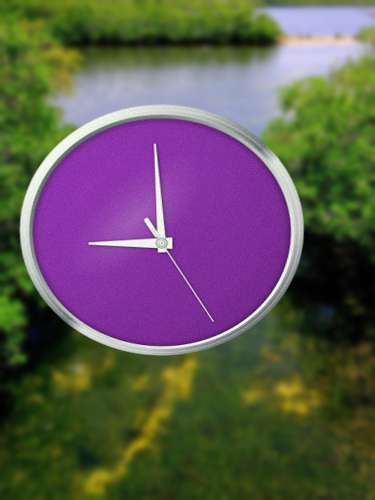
h=8 m=59 s=25
